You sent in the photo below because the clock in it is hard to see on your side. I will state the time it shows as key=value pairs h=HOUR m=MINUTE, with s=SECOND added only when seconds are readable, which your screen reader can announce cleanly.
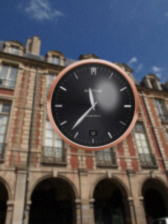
h=11 m=37
